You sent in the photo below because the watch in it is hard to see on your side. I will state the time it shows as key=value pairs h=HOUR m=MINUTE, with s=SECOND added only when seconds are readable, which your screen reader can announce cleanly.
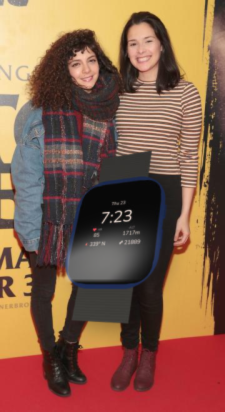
h=7 m=23
